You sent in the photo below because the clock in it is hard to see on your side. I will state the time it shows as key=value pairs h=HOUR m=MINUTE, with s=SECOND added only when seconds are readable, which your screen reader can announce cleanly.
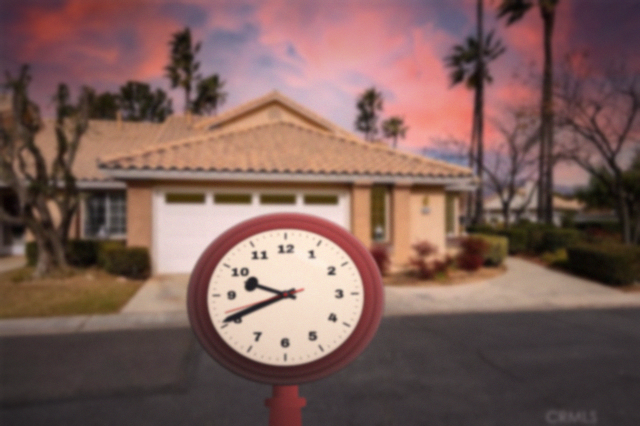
h=9 m=40 s=42
